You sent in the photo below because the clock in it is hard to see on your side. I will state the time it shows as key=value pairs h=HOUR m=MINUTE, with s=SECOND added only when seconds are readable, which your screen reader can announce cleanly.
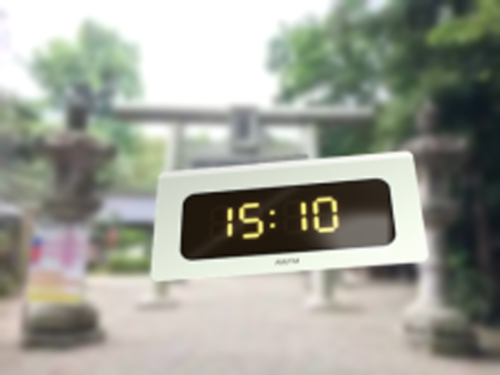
h=15 m=10
